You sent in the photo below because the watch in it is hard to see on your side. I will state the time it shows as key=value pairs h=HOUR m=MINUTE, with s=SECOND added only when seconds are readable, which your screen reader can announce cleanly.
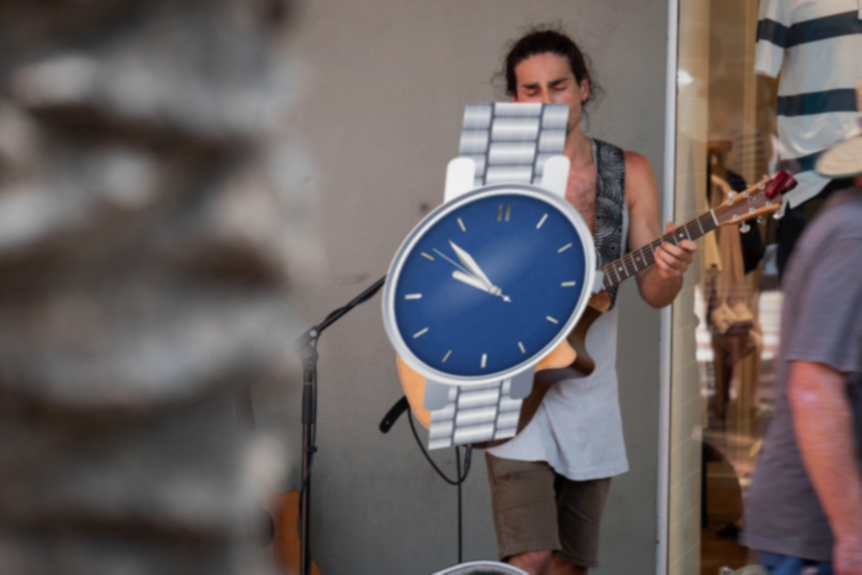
h=9 m=52 s=51
